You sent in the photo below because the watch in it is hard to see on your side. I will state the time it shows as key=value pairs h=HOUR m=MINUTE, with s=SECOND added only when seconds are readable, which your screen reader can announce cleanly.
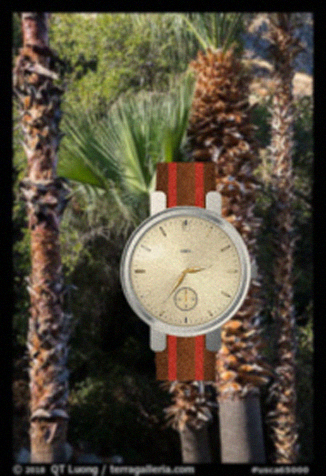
h=2 m=36
